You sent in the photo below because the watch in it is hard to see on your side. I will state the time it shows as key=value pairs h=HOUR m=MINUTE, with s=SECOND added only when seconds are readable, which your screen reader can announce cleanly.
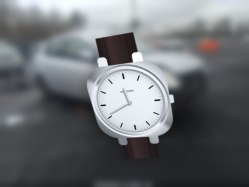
h=11 m=41
